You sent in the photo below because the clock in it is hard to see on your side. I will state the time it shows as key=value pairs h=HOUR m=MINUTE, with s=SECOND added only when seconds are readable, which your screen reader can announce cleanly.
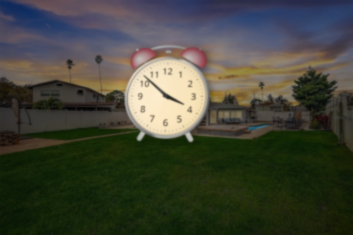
h=3 m=52
